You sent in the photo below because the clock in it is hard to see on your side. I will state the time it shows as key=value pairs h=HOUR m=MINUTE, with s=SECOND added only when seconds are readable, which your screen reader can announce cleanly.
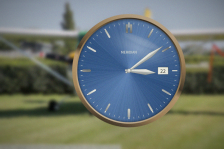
h=3 m=9
